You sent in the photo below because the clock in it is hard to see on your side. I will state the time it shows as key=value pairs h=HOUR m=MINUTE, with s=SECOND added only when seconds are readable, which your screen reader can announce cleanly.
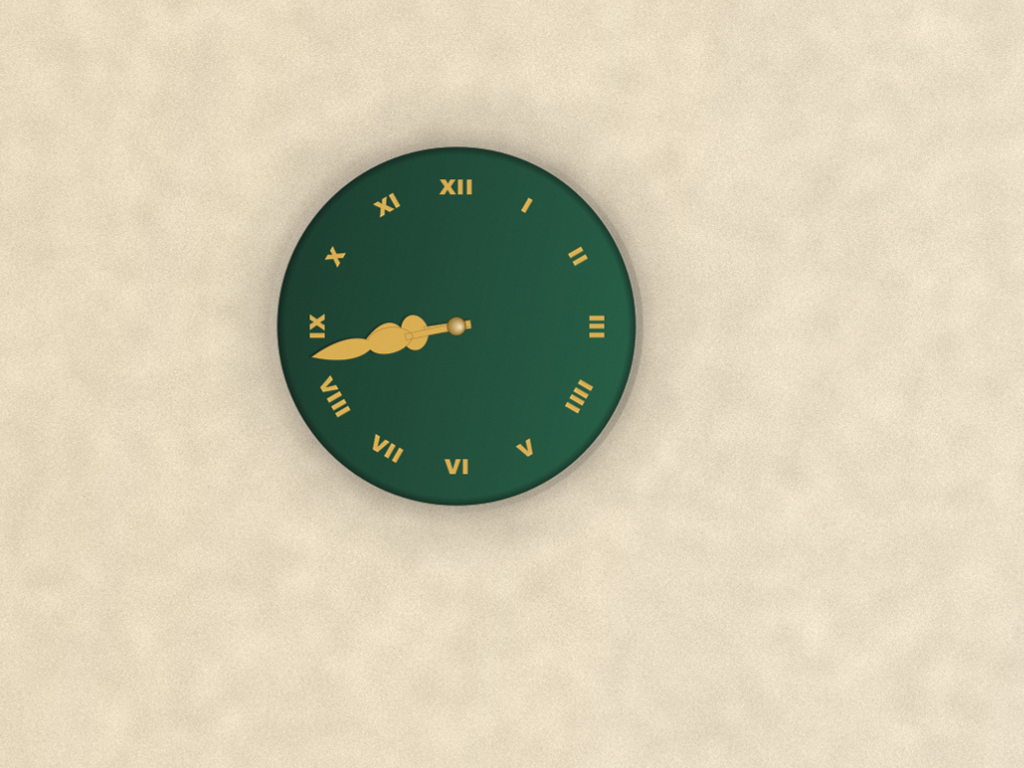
h=8 m=43
